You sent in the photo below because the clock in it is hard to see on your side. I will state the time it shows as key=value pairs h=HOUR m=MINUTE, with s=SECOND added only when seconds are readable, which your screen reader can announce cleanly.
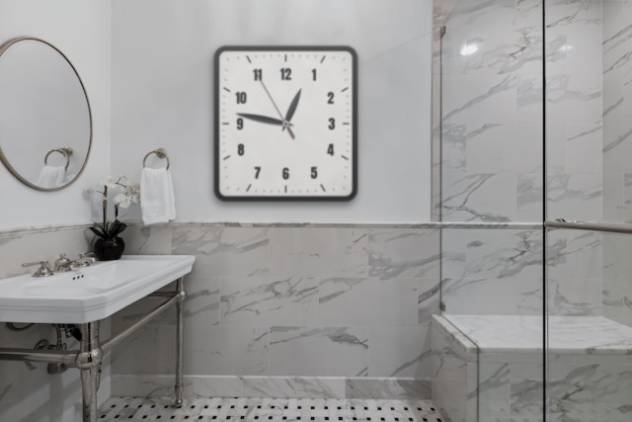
h=12 m=46 s=55
